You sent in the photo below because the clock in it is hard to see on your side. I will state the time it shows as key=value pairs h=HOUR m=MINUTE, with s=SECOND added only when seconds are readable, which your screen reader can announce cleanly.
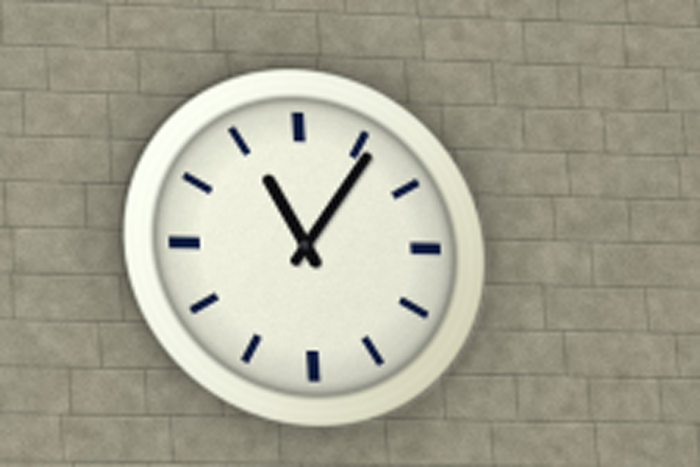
h=11 m=6
